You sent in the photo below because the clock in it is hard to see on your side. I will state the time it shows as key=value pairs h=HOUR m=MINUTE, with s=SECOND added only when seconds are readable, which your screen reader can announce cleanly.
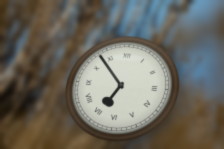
h=6 m=53
